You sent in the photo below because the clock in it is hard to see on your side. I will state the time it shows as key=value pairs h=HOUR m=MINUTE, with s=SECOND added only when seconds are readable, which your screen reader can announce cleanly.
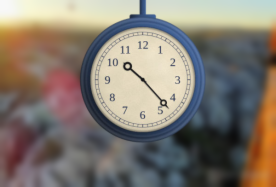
h=10 m=23
